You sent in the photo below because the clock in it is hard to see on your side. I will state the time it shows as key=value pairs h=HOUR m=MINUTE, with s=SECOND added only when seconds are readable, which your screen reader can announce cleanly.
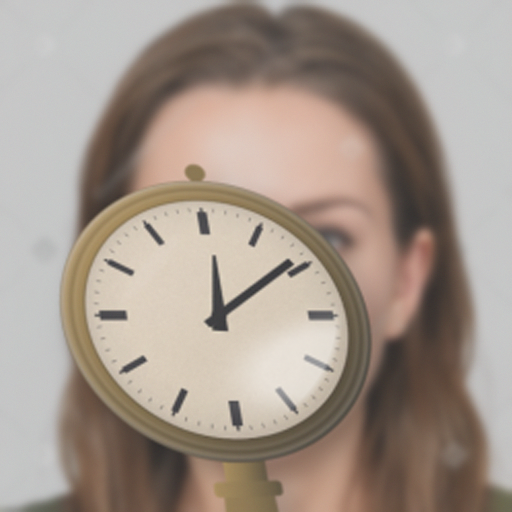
h=12 m=9
